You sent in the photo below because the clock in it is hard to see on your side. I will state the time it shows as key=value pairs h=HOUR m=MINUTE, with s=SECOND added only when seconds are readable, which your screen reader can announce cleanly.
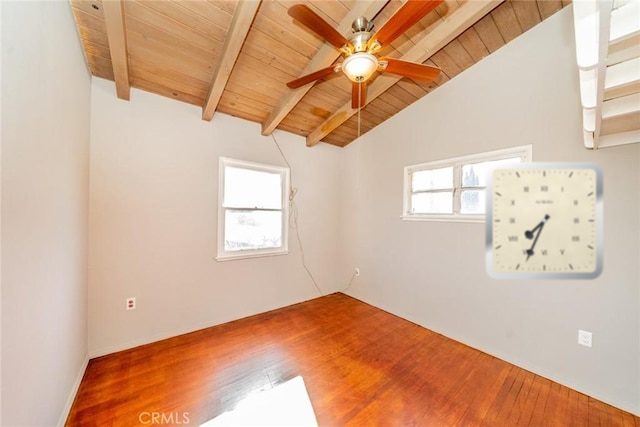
h=7 m=34
